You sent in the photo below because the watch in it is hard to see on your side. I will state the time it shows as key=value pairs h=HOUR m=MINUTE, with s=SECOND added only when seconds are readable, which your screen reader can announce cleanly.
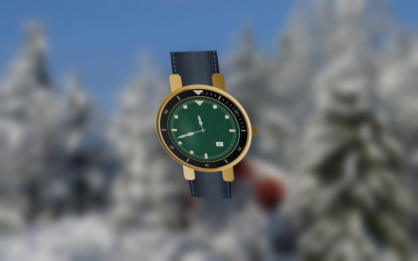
h=11 m=42
